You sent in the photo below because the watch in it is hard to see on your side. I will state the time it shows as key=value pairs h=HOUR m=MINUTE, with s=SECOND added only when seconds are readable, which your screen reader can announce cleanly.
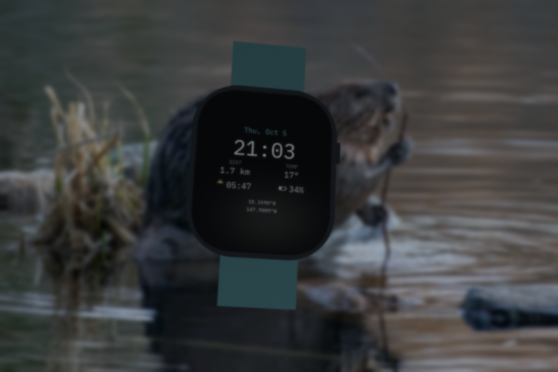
h=21 m=3
